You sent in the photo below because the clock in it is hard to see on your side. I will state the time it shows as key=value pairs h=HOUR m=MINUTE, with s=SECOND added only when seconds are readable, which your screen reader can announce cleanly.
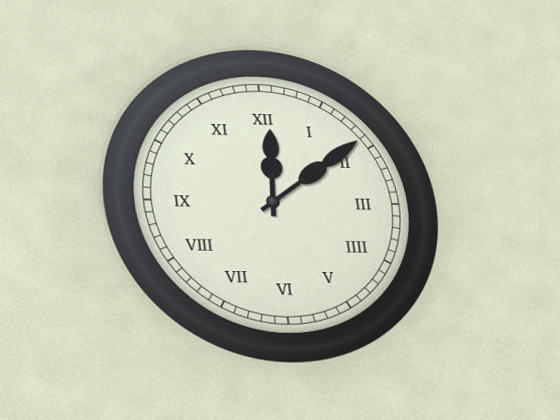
h=12 m=9
